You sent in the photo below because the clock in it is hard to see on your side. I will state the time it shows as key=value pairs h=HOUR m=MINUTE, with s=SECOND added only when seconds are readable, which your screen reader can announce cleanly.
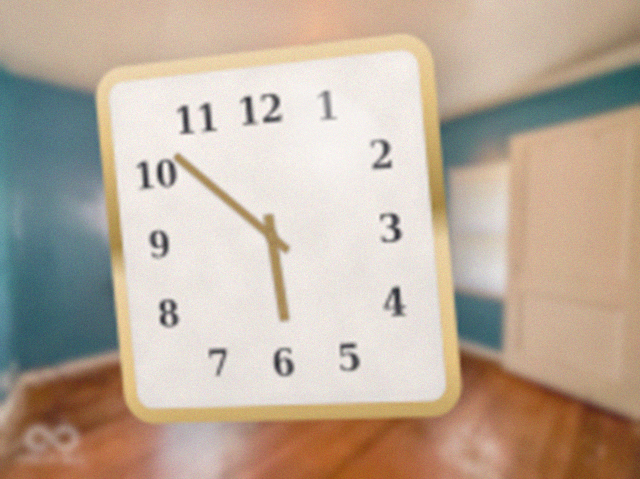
h=5 m=52
